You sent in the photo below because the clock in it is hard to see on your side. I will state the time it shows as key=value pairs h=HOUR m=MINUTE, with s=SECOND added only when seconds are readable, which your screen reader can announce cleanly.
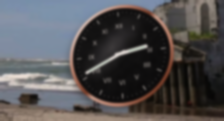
h=2 m=41
